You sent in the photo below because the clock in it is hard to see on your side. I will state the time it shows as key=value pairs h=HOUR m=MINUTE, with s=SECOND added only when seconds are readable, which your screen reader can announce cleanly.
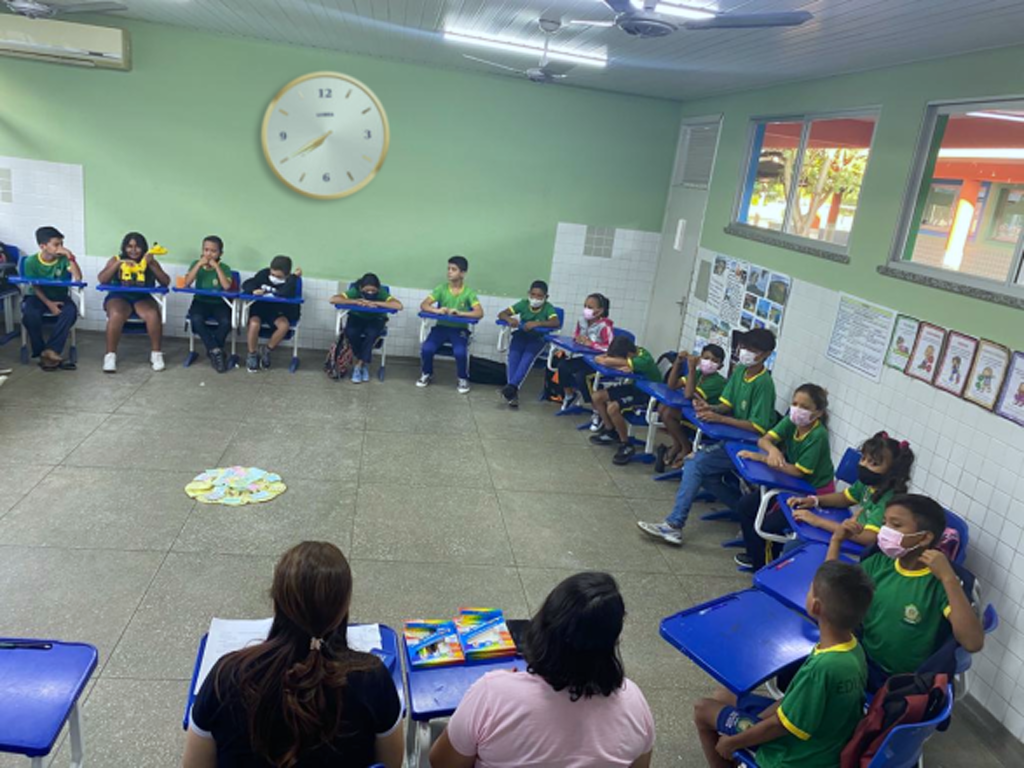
h=7 m=40
